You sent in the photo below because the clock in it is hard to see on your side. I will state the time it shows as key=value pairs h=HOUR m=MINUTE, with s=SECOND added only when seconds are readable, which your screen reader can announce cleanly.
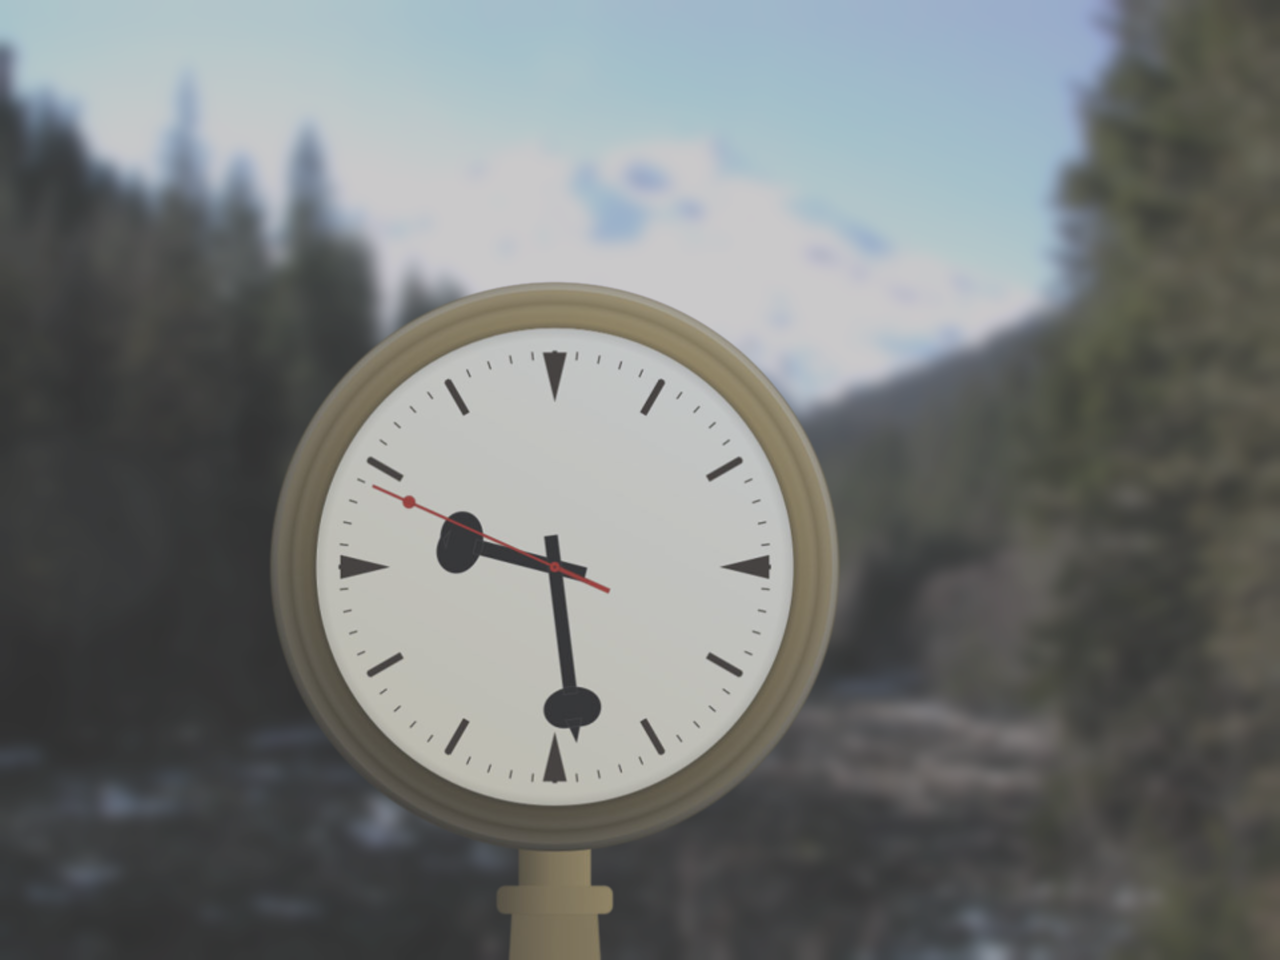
h=9 m=28 s=49
